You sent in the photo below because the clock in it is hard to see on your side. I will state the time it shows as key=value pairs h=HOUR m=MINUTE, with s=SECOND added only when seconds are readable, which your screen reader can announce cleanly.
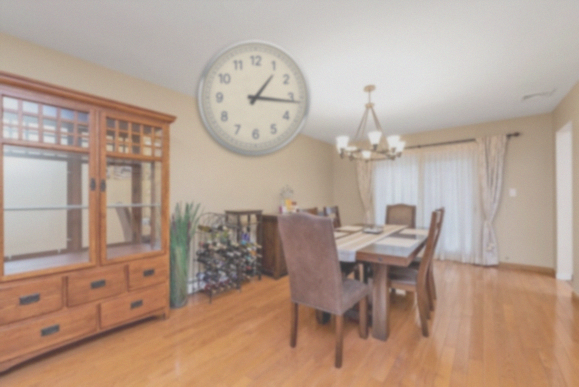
h=1 m=16
